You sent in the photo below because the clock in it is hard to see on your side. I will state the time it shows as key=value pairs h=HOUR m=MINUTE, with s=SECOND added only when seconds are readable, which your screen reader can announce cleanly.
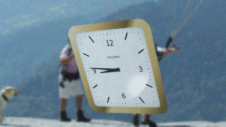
h=8 m=46
